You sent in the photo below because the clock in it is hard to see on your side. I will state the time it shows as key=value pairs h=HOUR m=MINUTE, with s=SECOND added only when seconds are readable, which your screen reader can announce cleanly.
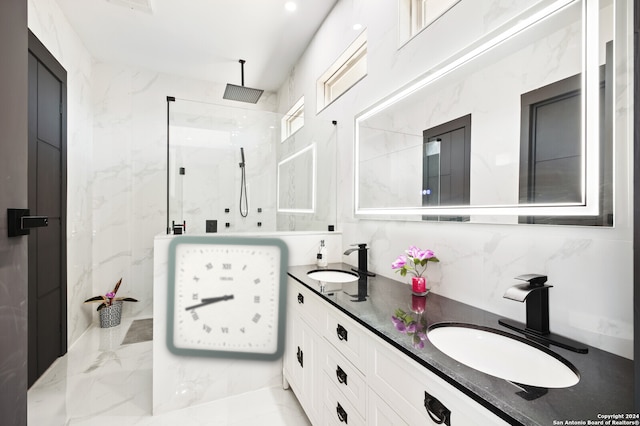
h=8 m=42
